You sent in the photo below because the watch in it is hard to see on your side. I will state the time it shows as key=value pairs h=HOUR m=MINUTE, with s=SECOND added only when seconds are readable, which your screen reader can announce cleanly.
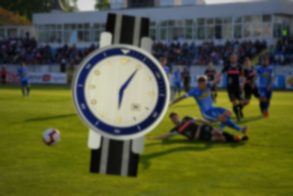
h=6 m=5
